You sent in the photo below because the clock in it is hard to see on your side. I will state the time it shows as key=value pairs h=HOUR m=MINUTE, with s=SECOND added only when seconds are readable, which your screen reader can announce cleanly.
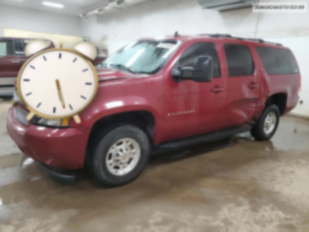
h=5 m=27
